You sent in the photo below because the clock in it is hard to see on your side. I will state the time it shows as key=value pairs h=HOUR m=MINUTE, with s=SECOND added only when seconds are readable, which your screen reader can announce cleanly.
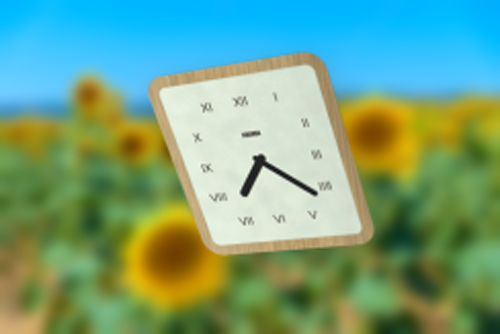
h=7 m=22
